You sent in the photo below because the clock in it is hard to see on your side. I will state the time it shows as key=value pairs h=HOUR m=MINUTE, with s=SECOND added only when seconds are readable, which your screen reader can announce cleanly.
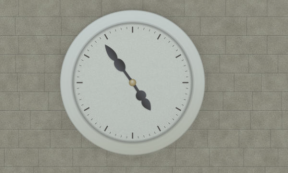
h=4 m=54
